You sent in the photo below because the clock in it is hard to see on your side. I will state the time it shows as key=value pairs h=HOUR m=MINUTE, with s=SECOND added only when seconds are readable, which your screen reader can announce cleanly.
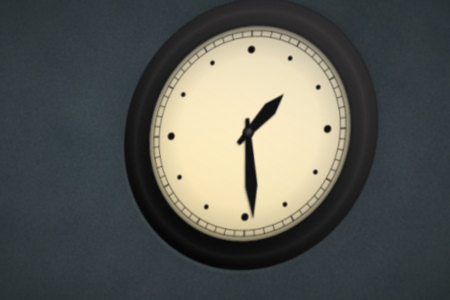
h=1 m=29
